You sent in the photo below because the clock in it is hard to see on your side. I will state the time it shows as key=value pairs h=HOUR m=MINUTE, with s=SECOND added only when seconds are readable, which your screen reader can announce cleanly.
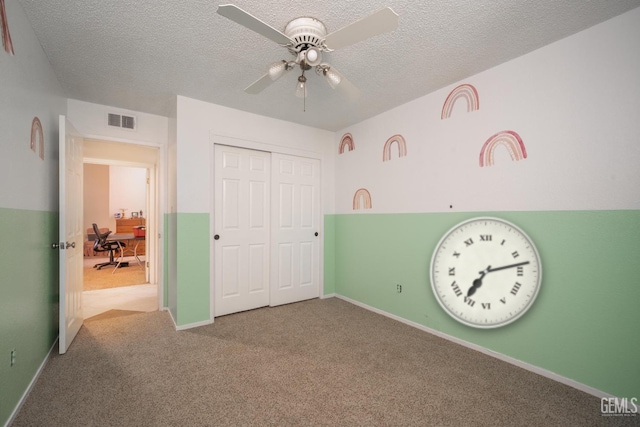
h=7 m=13
